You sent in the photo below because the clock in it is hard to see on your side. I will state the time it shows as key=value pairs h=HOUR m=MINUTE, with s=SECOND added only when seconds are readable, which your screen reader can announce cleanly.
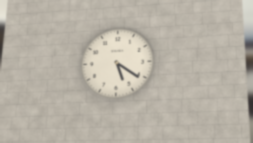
h=5 m=21
